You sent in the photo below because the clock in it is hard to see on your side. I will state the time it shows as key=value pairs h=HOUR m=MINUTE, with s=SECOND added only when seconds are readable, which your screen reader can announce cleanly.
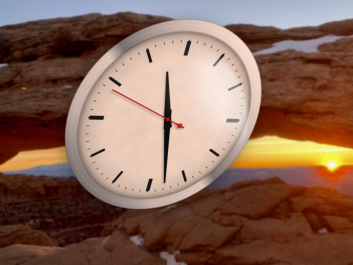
h=11 m=27 s=49
